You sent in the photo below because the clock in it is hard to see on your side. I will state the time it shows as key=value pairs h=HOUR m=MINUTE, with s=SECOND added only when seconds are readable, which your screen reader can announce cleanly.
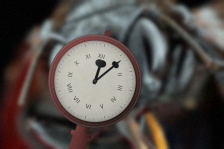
h=12 m=6
